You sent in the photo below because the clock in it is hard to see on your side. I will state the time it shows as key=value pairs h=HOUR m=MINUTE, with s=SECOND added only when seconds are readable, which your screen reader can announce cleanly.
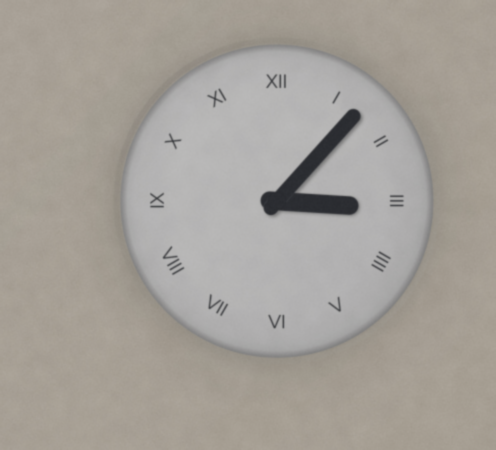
h=3 m=7
